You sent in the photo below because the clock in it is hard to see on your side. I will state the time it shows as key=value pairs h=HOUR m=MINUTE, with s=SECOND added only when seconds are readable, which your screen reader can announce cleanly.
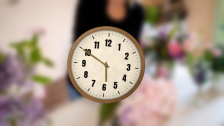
h=5 m=50
